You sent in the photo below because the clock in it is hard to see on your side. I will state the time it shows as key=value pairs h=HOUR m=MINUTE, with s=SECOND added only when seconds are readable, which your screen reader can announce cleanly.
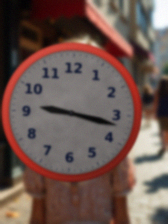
h=9 m=17
